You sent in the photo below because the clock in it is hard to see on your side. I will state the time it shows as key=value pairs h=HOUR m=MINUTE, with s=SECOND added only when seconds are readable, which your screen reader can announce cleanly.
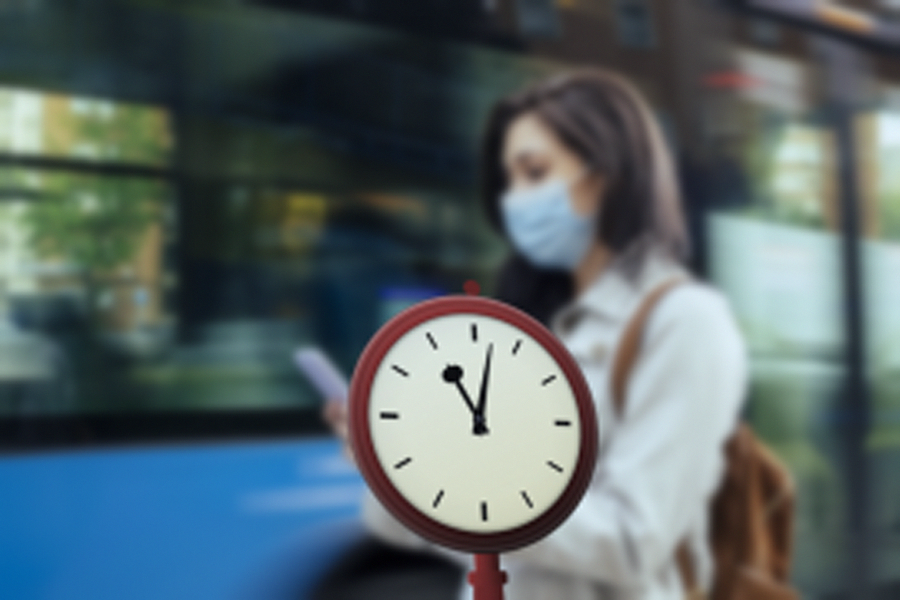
h=11 m=2
